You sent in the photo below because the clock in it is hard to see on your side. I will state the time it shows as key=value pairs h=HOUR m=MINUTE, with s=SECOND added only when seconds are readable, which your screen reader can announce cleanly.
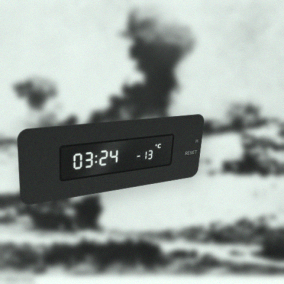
h=3 m=24
